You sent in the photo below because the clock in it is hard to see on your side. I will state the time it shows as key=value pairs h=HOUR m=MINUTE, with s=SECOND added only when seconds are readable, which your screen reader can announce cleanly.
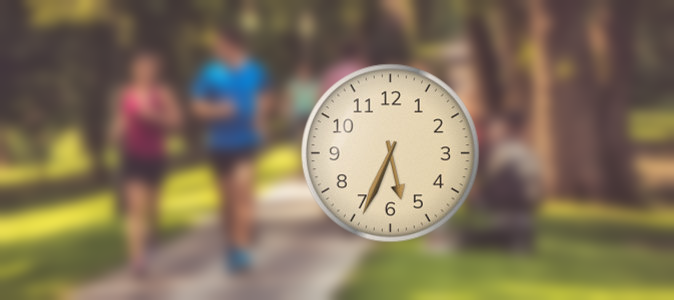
h=5 m=34
